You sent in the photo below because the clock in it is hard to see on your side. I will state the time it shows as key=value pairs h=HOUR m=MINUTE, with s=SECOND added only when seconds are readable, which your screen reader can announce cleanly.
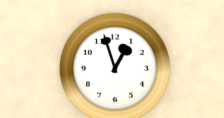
h=12 m=57
